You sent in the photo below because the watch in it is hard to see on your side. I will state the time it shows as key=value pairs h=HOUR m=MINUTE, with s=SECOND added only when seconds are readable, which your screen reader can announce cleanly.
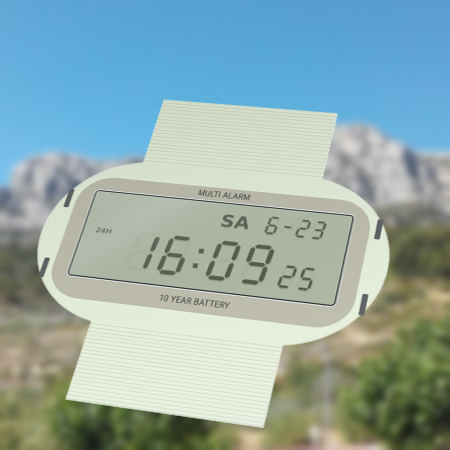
h=16 m=9 s=25
